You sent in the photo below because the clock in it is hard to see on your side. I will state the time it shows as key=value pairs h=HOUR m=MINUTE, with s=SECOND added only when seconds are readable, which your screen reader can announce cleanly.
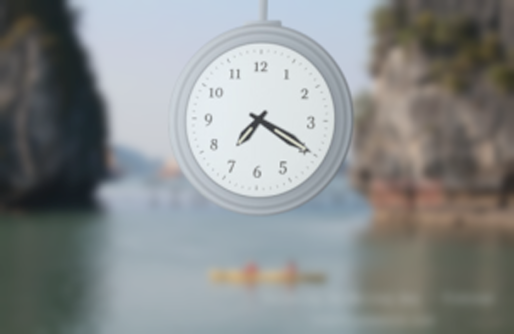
h=7 m=20
